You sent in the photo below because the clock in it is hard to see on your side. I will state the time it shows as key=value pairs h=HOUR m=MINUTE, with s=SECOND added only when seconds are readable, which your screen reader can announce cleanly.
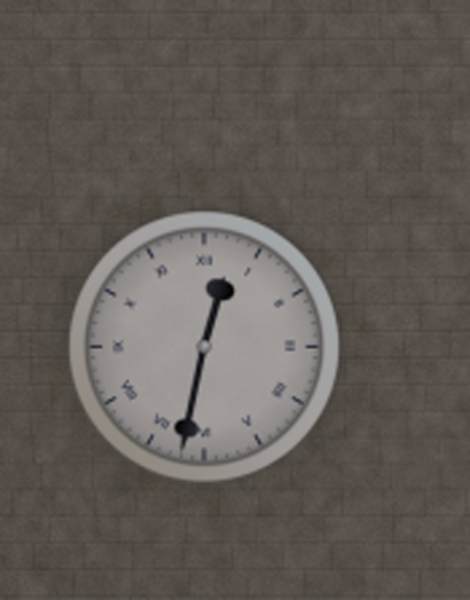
h=12 m=32
